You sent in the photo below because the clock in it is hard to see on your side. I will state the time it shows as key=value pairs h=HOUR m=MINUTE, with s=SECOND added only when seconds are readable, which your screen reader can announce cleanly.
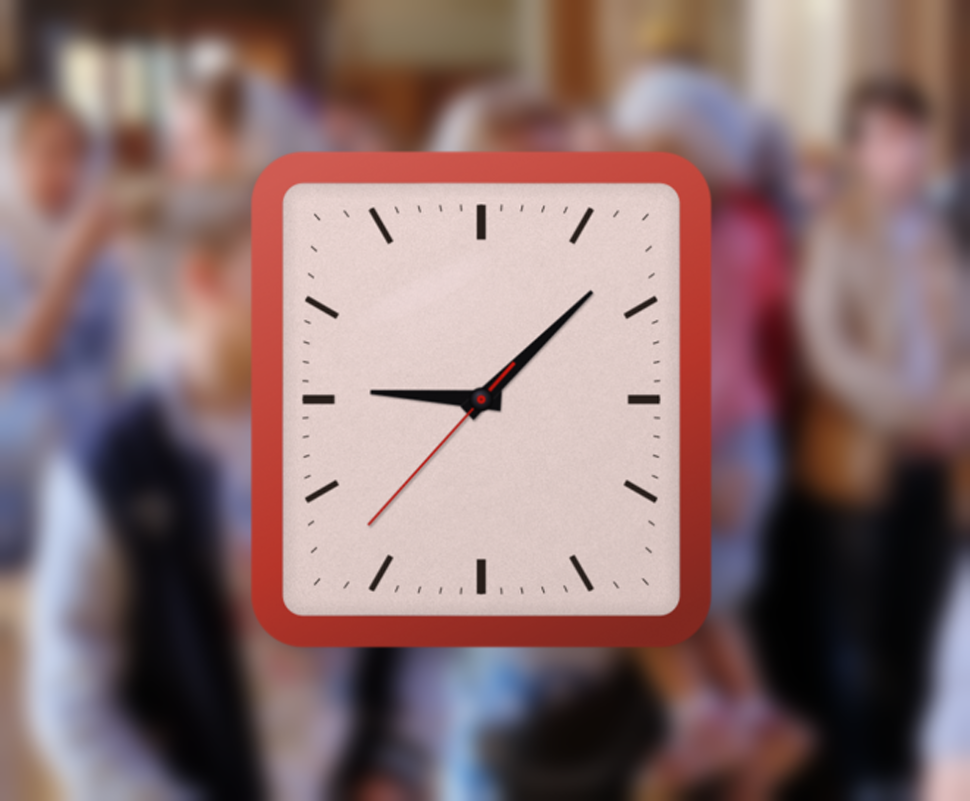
h=9 m=7 s=37
